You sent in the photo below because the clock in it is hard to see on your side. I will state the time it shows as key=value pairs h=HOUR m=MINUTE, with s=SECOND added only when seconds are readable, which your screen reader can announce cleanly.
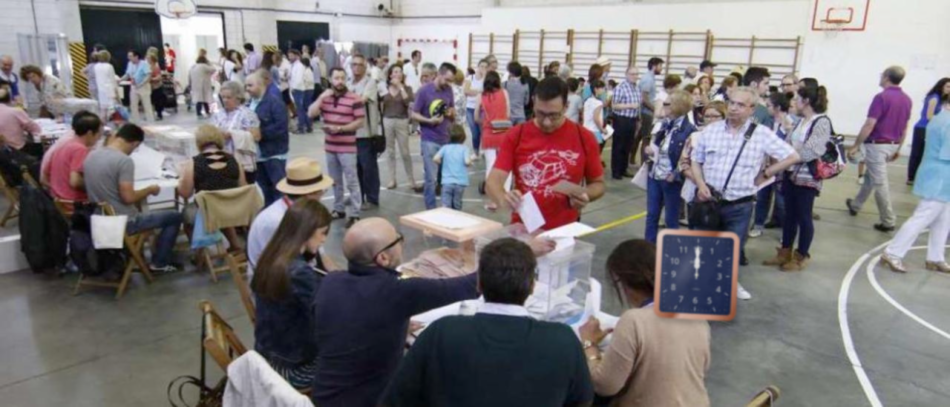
h=12 m=0
